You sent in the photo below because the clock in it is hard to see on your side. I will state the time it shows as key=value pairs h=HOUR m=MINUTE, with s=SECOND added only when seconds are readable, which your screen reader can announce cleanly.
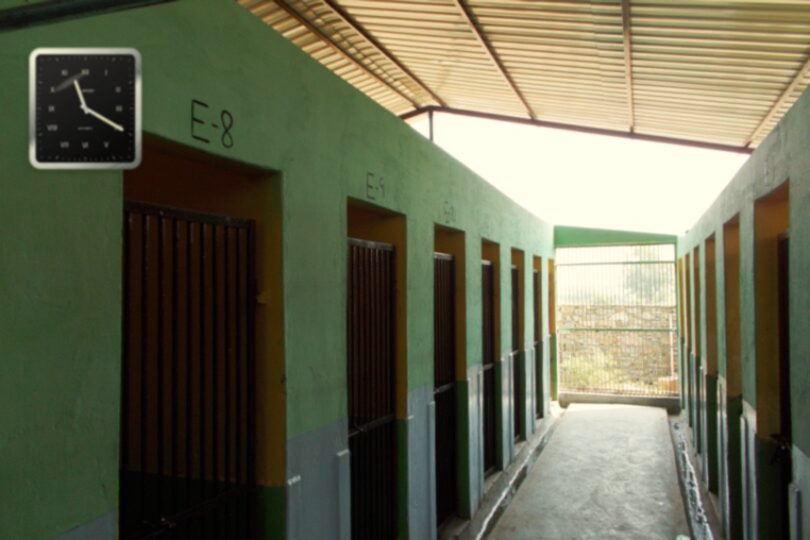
h=11 m=20
